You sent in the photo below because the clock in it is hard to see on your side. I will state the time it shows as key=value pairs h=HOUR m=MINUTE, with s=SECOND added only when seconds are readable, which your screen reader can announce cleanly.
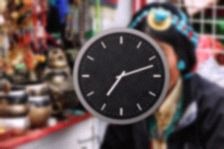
h=7 m=12
